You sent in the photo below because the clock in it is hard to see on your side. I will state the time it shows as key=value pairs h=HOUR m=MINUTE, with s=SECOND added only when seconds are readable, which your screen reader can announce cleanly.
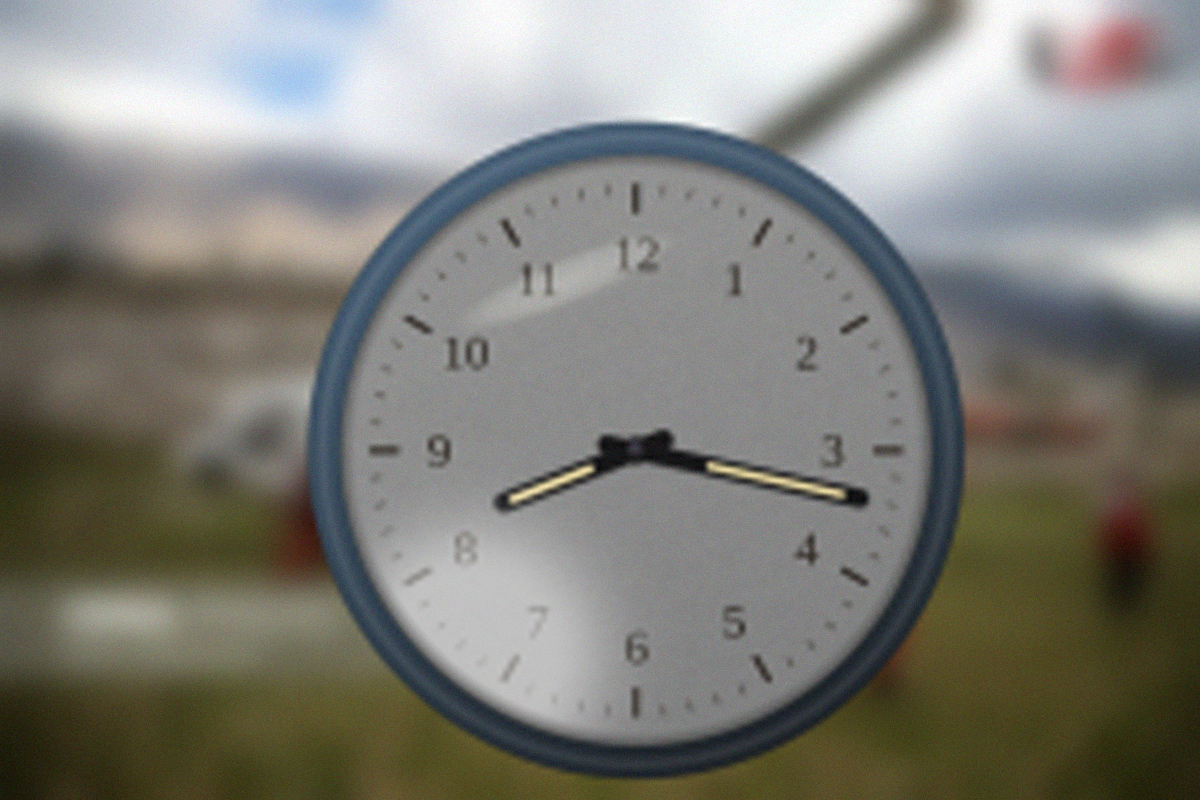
h=8 m=17
